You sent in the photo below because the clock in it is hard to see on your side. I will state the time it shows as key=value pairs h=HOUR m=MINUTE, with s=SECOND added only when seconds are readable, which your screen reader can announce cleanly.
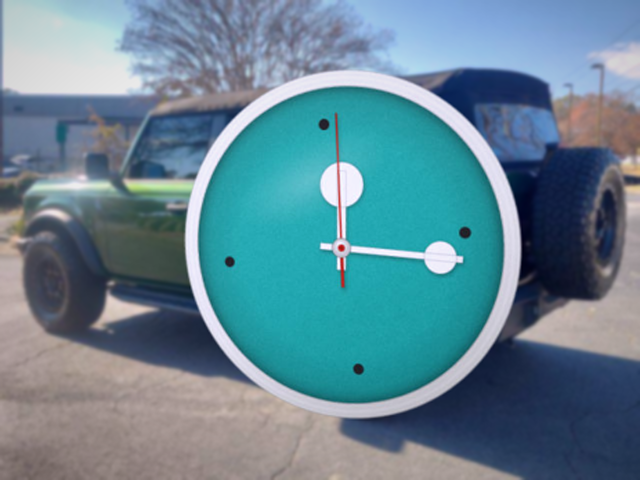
h=12 m=17 s=1
